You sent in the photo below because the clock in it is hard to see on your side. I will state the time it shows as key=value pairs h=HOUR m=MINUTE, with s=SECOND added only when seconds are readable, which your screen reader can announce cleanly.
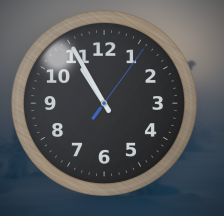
h=10 m=55 s=6
